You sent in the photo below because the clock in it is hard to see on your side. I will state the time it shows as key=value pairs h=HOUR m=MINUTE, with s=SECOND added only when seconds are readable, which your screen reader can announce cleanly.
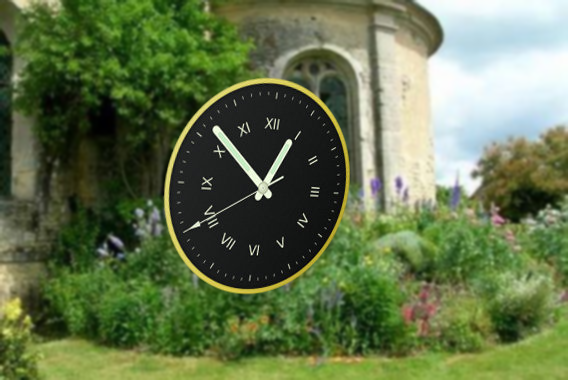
h=12 m=51 s=40
